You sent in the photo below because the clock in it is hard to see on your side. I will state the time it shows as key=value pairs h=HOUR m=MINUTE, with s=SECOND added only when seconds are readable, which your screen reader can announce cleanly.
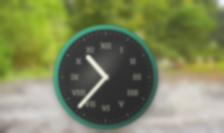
h=10 m=37
